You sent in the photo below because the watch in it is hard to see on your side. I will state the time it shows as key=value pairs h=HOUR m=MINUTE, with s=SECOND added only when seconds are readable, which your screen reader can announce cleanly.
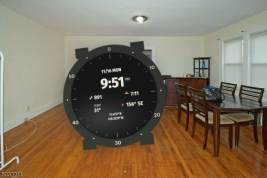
h=9 m=51
